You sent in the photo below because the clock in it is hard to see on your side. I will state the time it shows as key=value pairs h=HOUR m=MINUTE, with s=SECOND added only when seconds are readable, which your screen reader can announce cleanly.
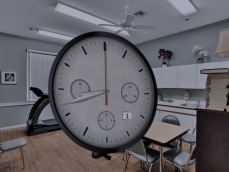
h=8 m=42
